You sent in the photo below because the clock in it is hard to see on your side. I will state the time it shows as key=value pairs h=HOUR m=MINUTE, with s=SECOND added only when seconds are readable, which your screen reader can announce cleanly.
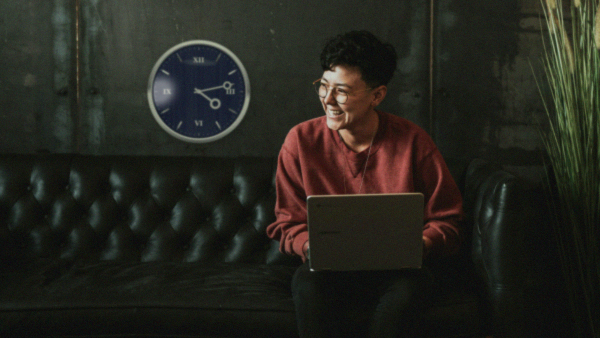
h=4 m=13
